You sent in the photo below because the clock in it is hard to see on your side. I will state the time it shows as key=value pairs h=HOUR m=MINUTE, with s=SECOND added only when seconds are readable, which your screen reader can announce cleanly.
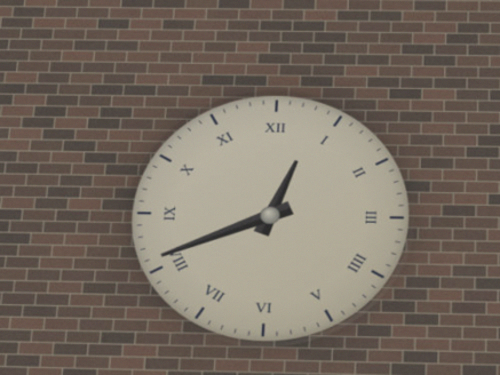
h=12 m=41
